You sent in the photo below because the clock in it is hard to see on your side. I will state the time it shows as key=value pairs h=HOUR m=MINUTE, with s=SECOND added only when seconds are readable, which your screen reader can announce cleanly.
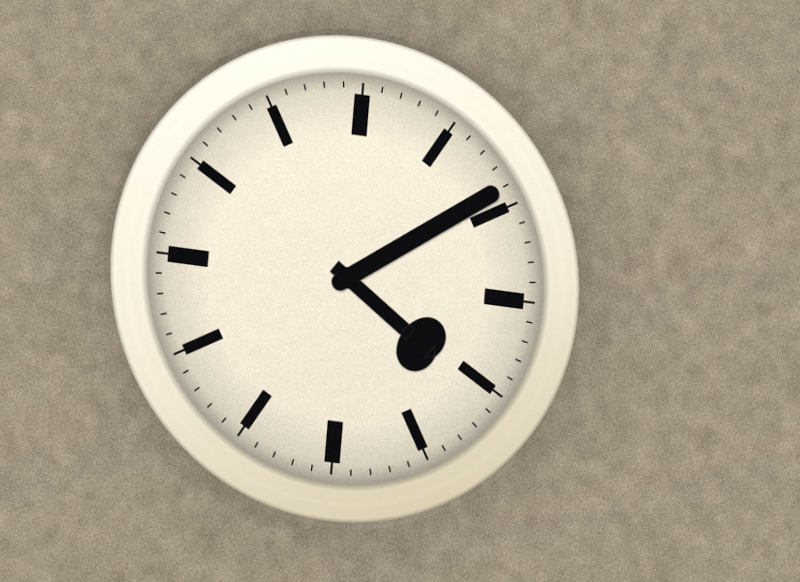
h=4 m=9
